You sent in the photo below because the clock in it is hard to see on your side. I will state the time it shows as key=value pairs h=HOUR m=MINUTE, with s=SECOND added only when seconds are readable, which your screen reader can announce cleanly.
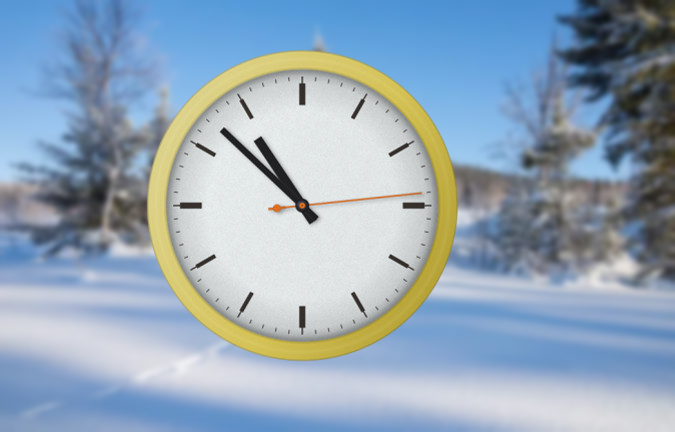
h=10 m=52 s=14
